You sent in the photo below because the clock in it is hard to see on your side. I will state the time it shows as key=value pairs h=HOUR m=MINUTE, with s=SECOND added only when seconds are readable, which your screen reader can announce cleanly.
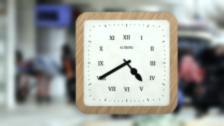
h=4 m=40
